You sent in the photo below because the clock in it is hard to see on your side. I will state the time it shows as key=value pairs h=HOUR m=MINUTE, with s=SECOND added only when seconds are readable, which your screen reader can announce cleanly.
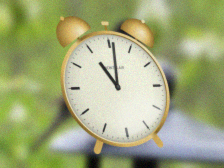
h=11 m=1
